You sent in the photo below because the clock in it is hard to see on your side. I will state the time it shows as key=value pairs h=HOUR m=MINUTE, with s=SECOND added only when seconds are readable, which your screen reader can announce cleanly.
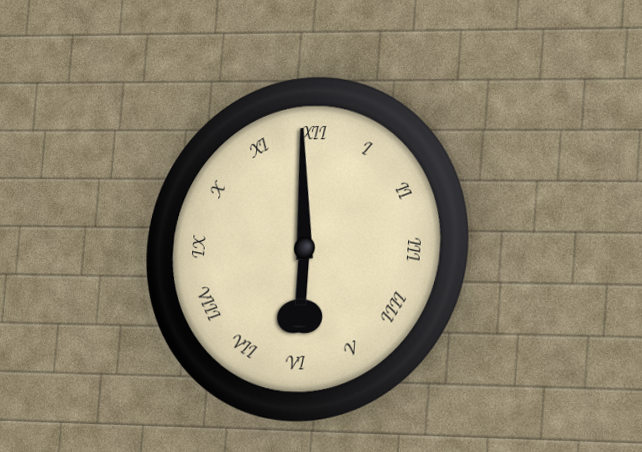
h=5 m=59
